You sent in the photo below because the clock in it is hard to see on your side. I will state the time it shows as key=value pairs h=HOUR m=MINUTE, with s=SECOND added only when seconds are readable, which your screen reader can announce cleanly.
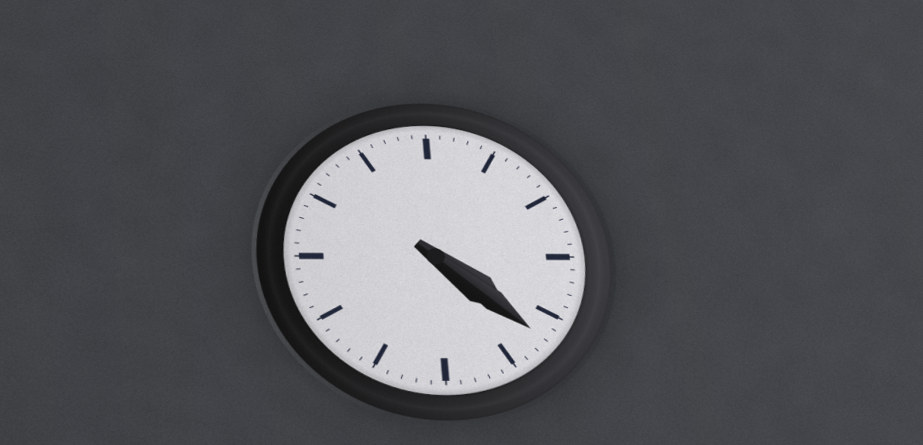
h=4 m=22
